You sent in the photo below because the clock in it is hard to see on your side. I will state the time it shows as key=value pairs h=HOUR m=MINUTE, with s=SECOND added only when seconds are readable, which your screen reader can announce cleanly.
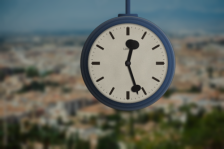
h=12 m=27
